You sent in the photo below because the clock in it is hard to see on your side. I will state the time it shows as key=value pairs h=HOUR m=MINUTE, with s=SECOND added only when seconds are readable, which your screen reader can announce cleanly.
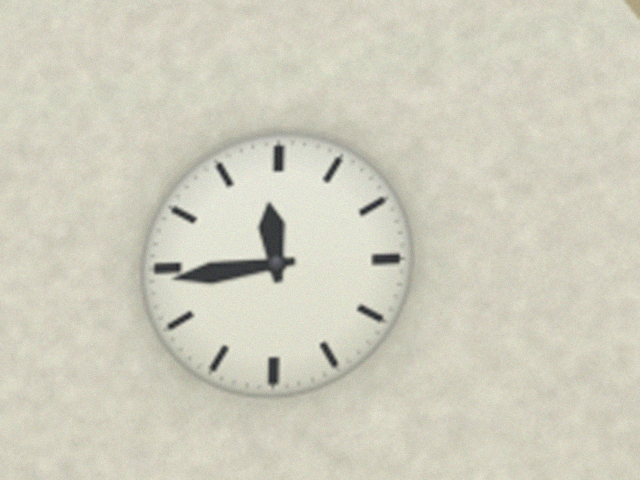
h=11 m=44
